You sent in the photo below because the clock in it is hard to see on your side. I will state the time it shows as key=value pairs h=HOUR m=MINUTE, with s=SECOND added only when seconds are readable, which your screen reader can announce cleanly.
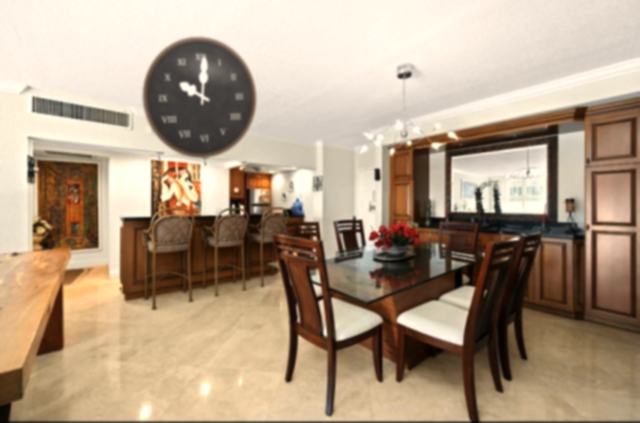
h=10 m=1
